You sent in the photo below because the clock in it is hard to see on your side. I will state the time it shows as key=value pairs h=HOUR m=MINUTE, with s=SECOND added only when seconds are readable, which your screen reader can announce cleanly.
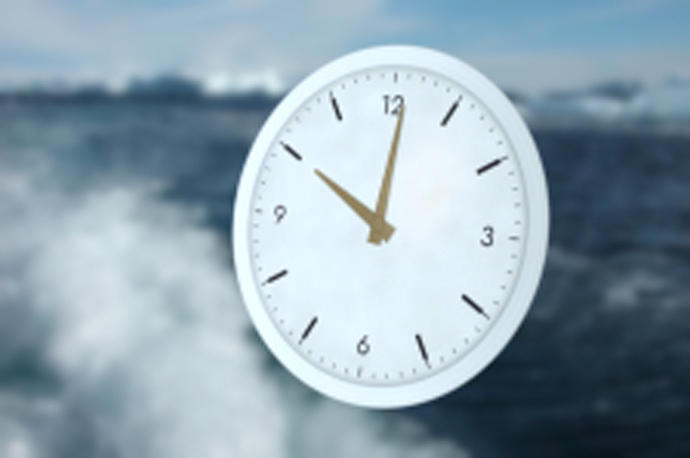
h=10 m=1
